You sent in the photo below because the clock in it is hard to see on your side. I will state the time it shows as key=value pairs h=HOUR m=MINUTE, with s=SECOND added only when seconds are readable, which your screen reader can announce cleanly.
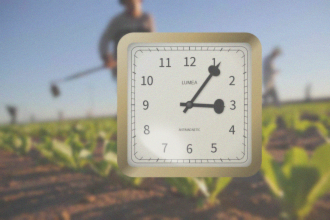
h=3 m=6
